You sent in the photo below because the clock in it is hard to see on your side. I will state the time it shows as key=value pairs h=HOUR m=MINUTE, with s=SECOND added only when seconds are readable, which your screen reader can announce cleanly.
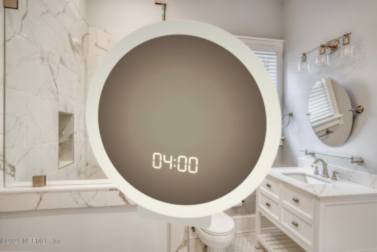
h=4 m=0
